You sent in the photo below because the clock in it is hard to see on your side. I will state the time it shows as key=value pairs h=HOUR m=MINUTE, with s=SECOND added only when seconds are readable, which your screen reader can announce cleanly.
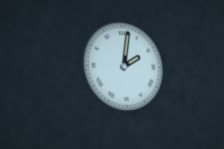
h=2 m=2
